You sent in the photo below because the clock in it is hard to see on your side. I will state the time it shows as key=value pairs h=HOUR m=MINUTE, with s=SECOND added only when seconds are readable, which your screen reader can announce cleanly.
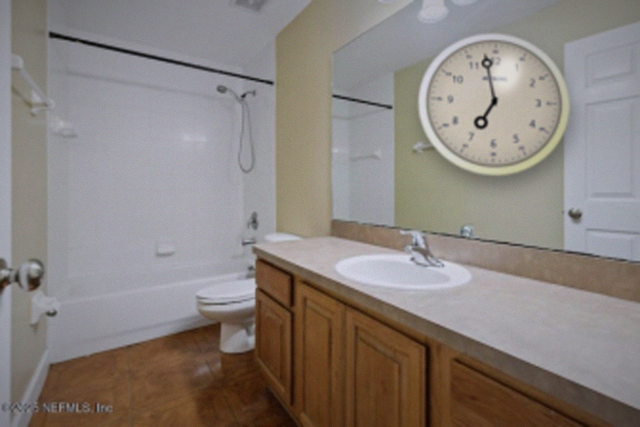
h=6 m=58
